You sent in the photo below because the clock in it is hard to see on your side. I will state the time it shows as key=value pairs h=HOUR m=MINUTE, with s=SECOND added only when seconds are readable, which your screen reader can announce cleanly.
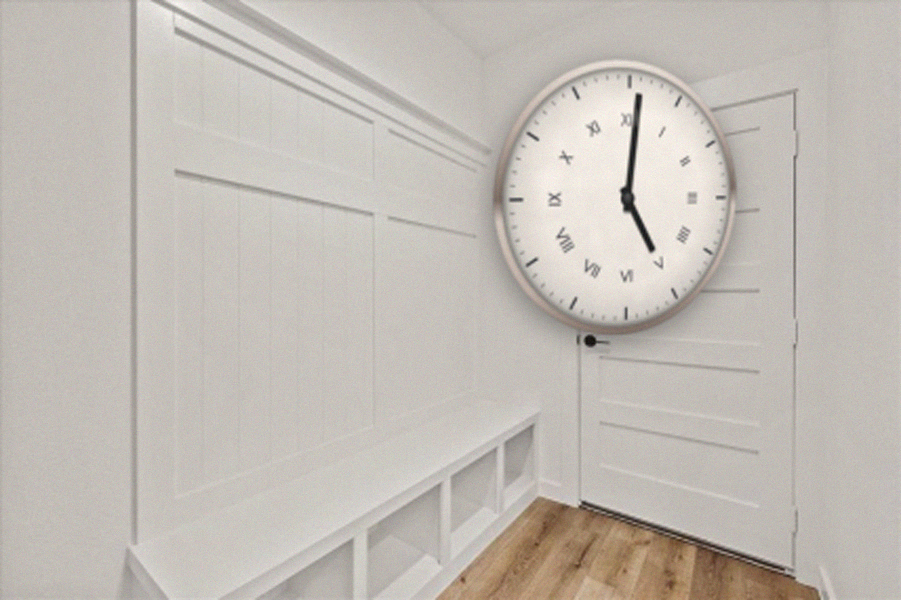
h=5 m=1
